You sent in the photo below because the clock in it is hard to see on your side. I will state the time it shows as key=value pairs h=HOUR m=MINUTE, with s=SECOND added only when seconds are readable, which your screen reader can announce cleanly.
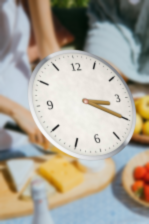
h=3 m=20
